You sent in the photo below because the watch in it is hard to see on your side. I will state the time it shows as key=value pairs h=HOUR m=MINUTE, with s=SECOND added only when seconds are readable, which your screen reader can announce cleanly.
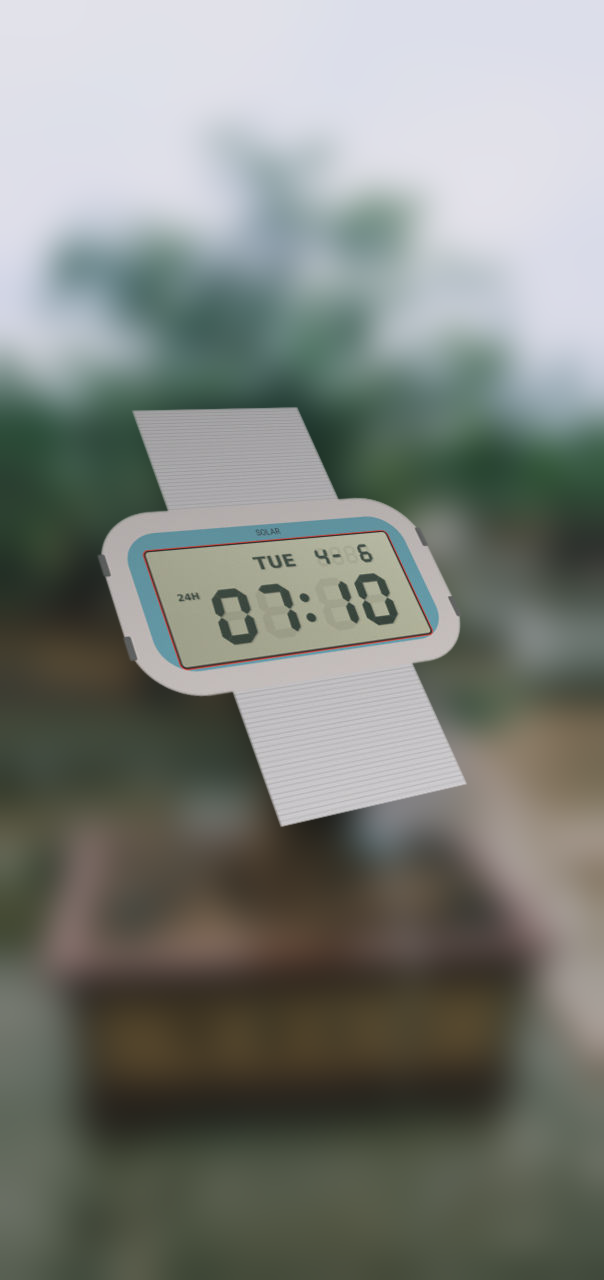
h=7 m=10
